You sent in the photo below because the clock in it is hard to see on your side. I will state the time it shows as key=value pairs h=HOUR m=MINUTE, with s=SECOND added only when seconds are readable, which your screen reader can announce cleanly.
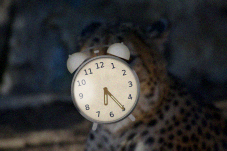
h=6 m=25
